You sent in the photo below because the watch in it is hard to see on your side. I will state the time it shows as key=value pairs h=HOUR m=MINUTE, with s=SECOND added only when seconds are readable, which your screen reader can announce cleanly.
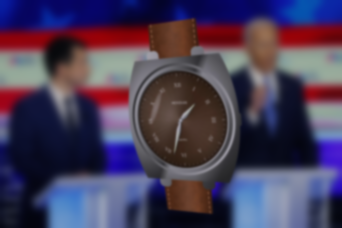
h=1 m=33
